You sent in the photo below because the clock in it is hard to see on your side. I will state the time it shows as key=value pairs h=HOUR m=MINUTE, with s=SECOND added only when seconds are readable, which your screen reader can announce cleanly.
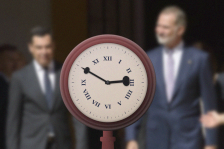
h=2 m=50
